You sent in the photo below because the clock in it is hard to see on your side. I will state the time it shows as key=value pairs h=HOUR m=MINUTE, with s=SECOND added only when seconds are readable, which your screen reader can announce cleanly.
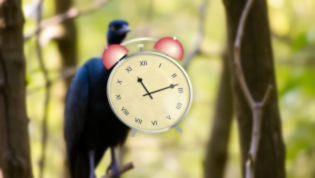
h=11 m=13
